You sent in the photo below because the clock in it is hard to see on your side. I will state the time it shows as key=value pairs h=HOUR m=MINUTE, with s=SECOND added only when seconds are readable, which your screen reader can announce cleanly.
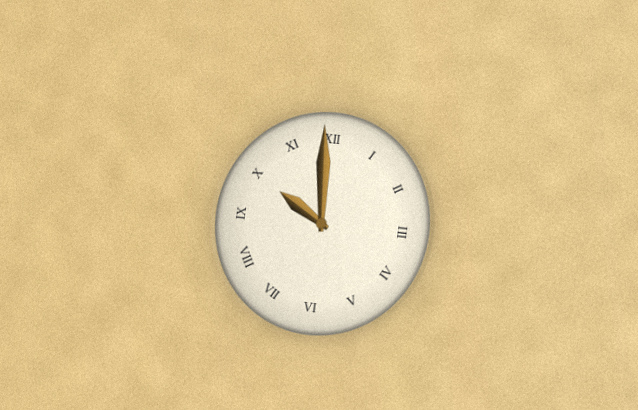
h=9 m=59
